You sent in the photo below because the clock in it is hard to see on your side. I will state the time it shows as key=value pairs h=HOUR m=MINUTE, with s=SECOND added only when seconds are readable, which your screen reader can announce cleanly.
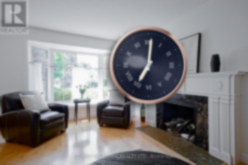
h=7 m=1
